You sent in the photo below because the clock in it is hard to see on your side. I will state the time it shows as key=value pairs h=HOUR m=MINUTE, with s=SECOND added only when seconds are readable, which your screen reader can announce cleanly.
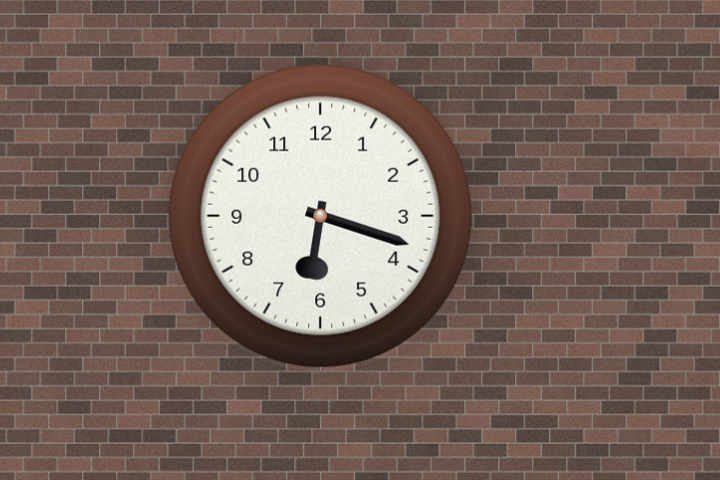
h=6 m=18
